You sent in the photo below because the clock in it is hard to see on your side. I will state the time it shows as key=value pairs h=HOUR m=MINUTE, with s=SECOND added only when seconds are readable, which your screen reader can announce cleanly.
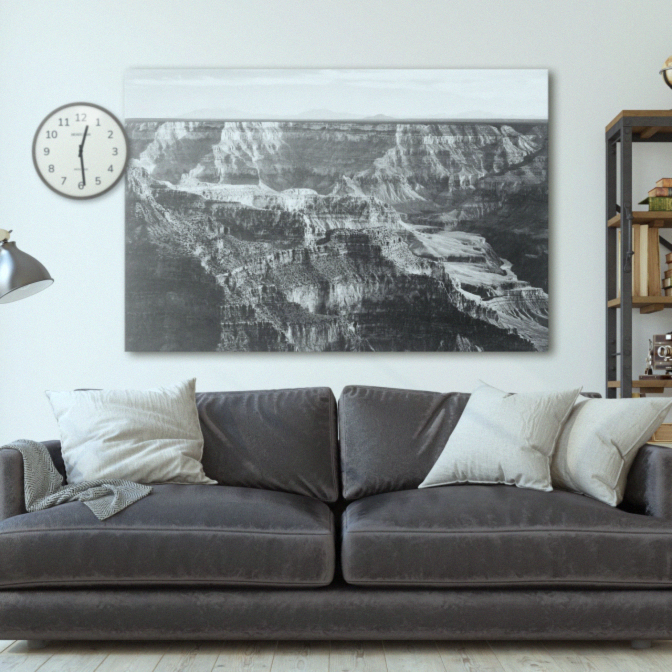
h=12 m=29
